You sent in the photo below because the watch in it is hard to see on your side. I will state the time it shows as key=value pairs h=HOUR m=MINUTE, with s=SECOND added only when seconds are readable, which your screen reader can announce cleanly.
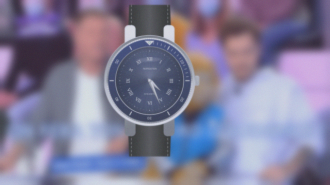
h=4 m=26
